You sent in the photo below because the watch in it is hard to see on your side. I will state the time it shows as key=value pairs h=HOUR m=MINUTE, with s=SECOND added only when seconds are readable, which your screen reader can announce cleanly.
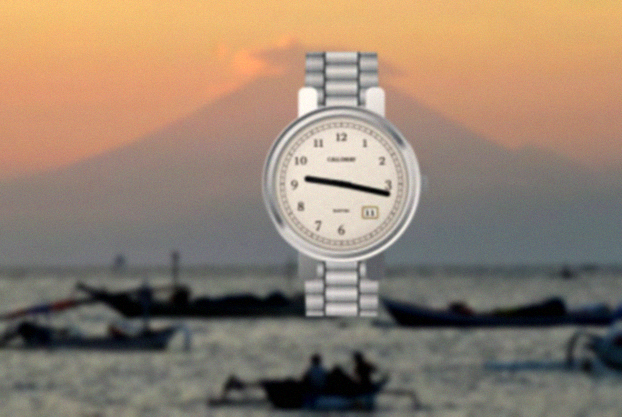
h=9 m=17
